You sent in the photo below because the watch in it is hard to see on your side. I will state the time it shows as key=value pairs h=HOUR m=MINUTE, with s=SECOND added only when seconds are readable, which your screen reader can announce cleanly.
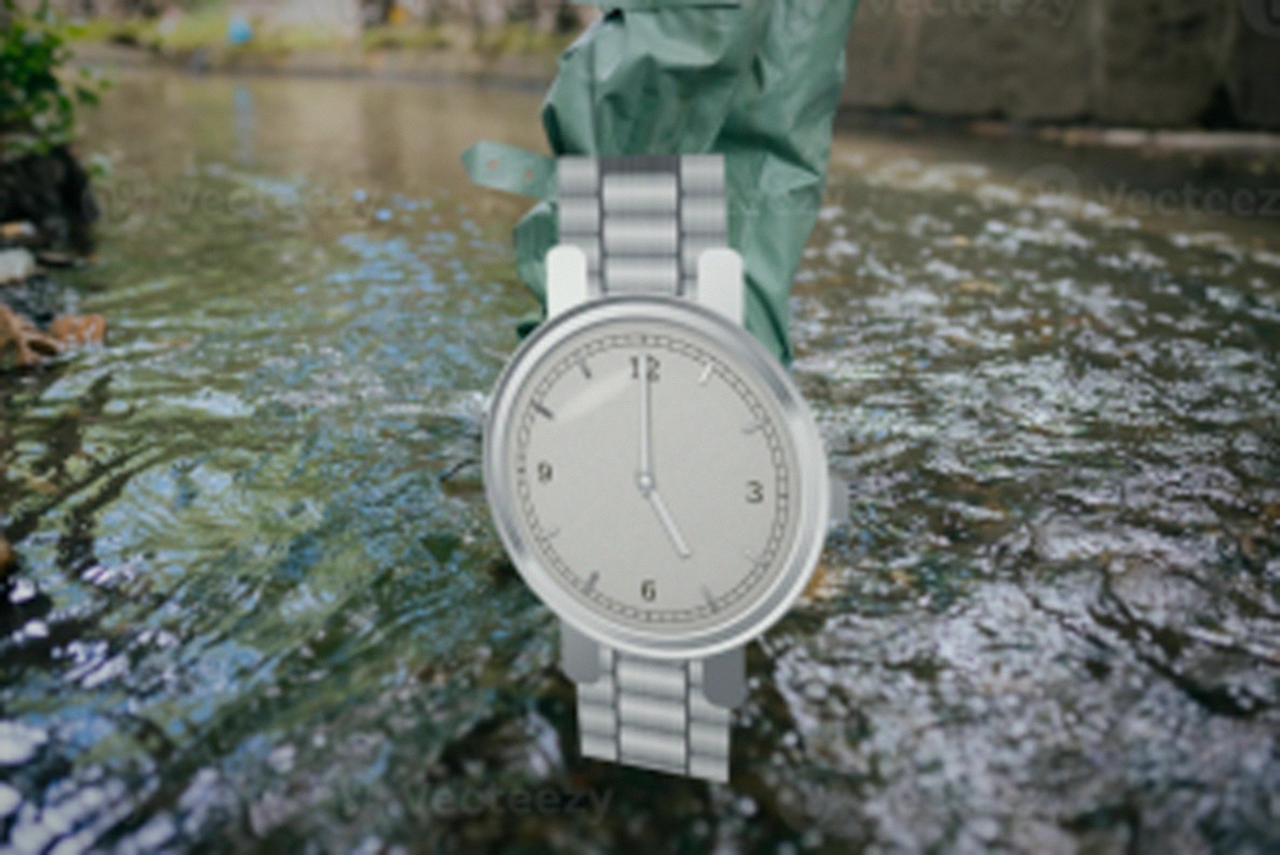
h=5 m=0
